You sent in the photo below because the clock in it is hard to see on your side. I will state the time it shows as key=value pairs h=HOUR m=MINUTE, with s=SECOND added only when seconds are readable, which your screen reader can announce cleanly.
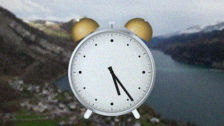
h=5 m=24
